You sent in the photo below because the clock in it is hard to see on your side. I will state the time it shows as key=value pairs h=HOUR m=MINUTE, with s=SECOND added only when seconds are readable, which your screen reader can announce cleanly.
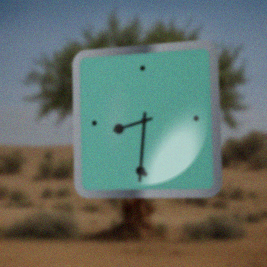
h=8 m=31
